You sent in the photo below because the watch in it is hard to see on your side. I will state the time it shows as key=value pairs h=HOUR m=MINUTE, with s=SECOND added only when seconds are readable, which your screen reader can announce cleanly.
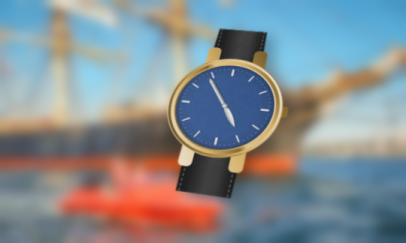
h=4 m=54
